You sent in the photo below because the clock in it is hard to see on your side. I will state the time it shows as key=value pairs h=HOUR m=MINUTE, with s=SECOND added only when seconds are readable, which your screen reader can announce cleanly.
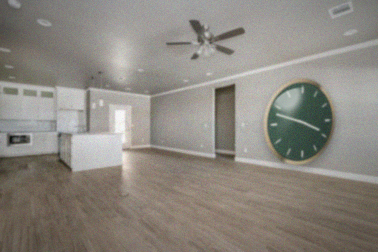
h=3 m=48
